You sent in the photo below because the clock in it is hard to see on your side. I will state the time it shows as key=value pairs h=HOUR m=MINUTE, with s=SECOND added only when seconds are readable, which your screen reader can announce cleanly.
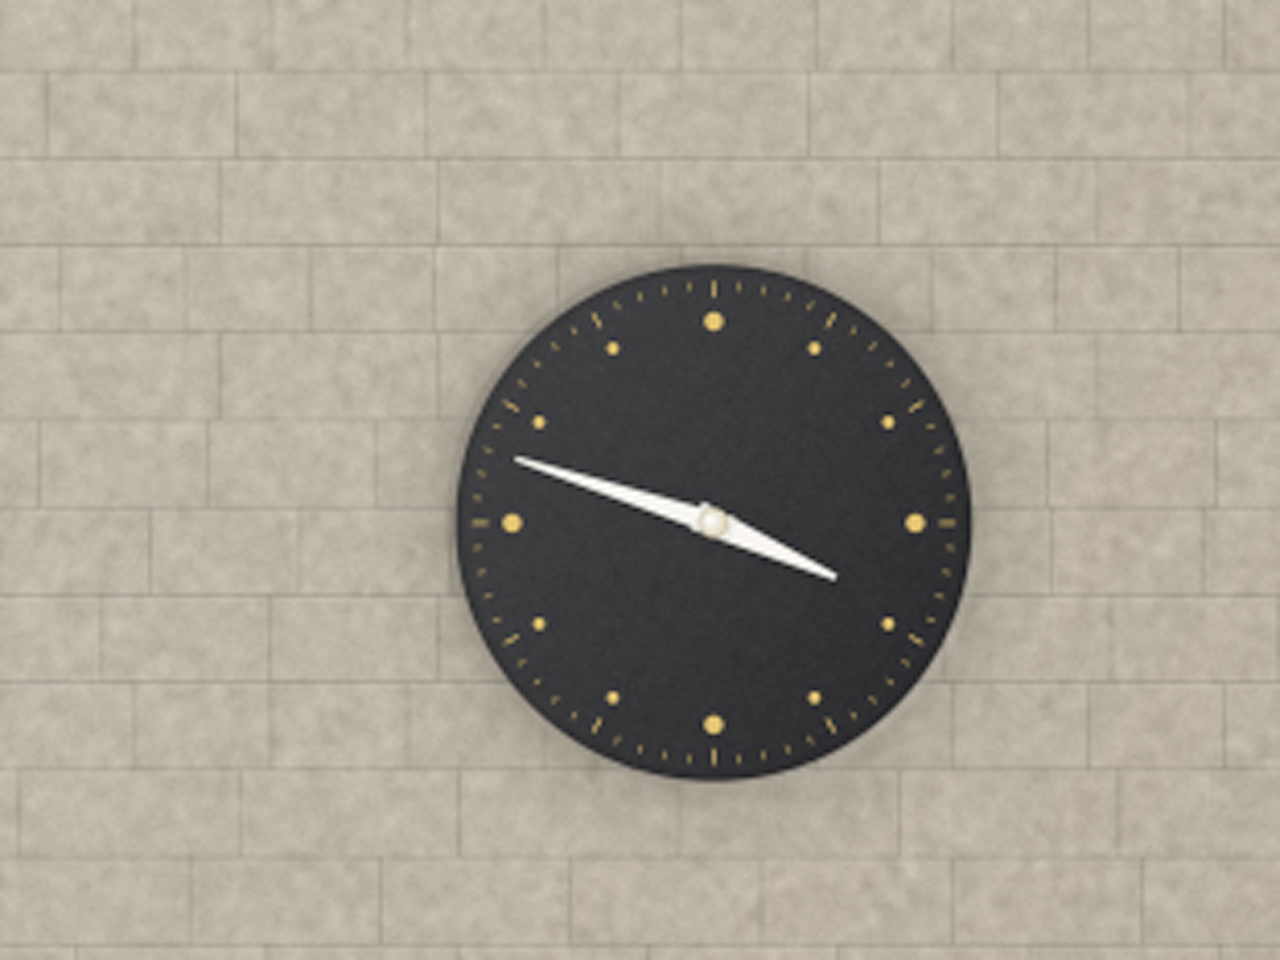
h=3 m=48
